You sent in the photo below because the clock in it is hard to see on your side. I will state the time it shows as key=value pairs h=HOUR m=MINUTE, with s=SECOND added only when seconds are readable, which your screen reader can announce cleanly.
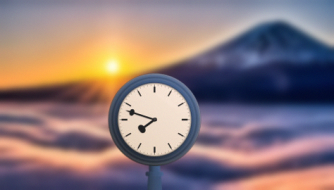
h=7 m=48
